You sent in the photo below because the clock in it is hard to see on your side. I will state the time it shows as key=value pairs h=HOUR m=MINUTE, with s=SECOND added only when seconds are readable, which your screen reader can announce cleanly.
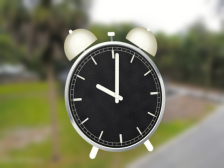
h=10 m=1
